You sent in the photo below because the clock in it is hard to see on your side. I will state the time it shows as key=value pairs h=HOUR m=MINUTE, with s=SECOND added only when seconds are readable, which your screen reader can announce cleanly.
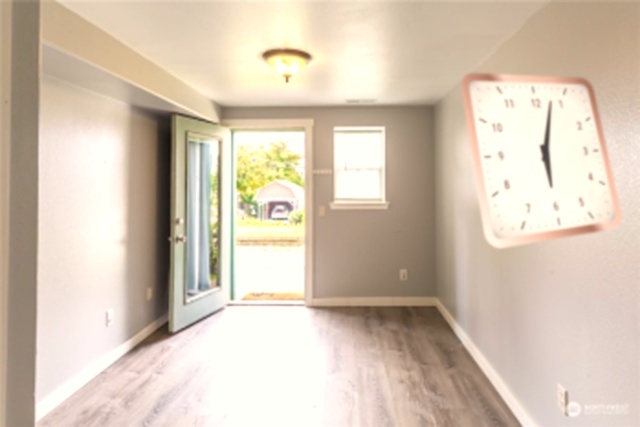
h=6 m=3
